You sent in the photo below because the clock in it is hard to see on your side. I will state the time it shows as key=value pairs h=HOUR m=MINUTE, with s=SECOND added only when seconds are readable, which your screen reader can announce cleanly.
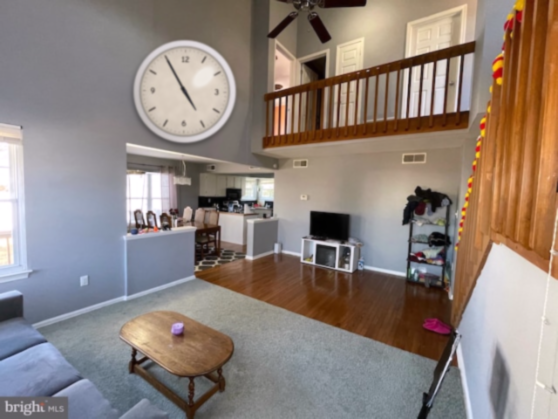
h=4 m=55
